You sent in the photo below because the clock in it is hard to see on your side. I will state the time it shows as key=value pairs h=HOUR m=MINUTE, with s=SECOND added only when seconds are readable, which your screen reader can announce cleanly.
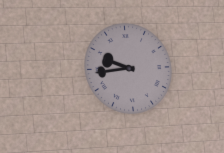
h=9 m=44
